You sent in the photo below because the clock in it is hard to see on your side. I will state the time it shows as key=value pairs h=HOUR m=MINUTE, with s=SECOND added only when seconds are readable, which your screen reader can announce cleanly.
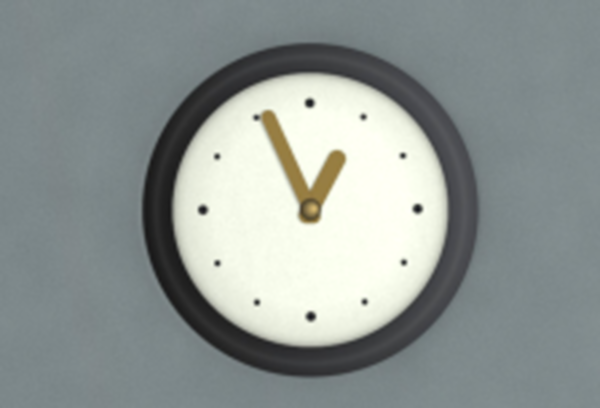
h=12 m=56
